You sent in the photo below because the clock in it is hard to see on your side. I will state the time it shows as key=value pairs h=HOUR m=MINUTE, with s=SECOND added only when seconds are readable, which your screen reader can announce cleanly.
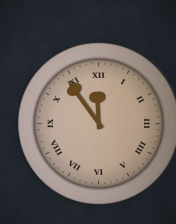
h=11 m=54
